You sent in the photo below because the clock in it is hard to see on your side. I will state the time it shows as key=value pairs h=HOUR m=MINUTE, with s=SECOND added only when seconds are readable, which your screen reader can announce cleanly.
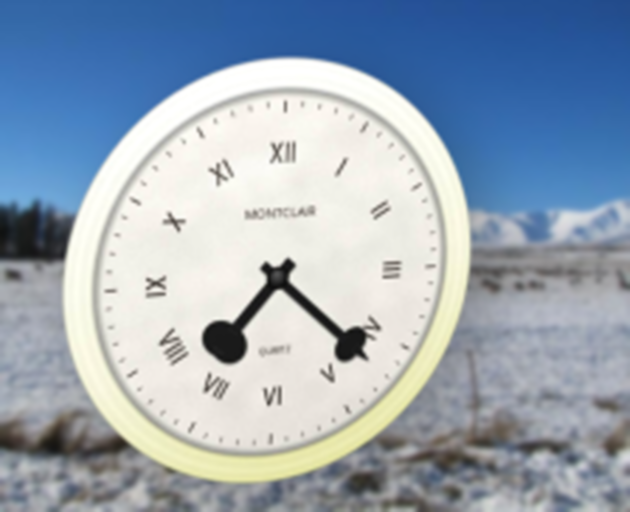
h=7 m=22
